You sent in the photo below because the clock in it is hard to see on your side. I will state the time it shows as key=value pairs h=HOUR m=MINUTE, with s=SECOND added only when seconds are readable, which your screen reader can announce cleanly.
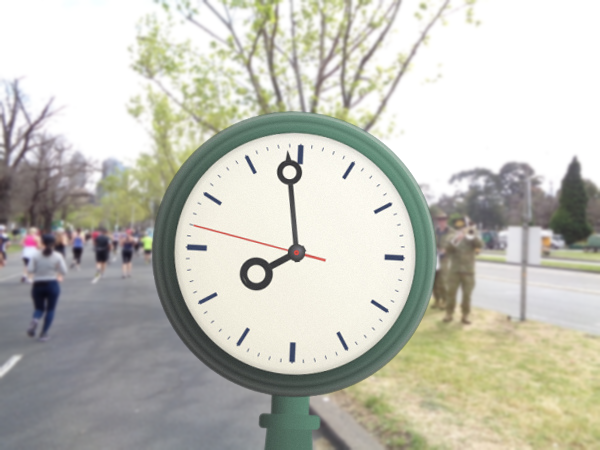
h=7 m=58 s=47
